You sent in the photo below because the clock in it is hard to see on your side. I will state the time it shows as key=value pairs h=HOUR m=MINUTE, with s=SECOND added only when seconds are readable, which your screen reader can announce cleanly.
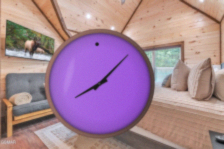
h=8 m=8
